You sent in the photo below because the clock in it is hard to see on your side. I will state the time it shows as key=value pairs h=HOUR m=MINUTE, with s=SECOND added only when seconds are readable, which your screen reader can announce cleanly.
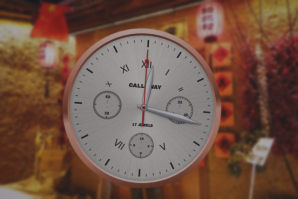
h=12 m=17
